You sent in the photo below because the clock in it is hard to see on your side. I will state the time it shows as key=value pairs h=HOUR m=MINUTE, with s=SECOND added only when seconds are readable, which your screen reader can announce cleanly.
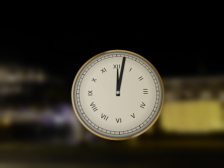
h=12 m=2
